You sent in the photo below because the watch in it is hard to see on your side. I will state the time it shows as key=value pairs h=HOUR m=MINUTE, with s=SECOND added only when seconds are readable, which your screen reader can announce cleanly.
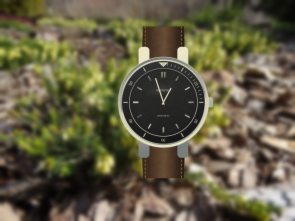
h=12 m=57
